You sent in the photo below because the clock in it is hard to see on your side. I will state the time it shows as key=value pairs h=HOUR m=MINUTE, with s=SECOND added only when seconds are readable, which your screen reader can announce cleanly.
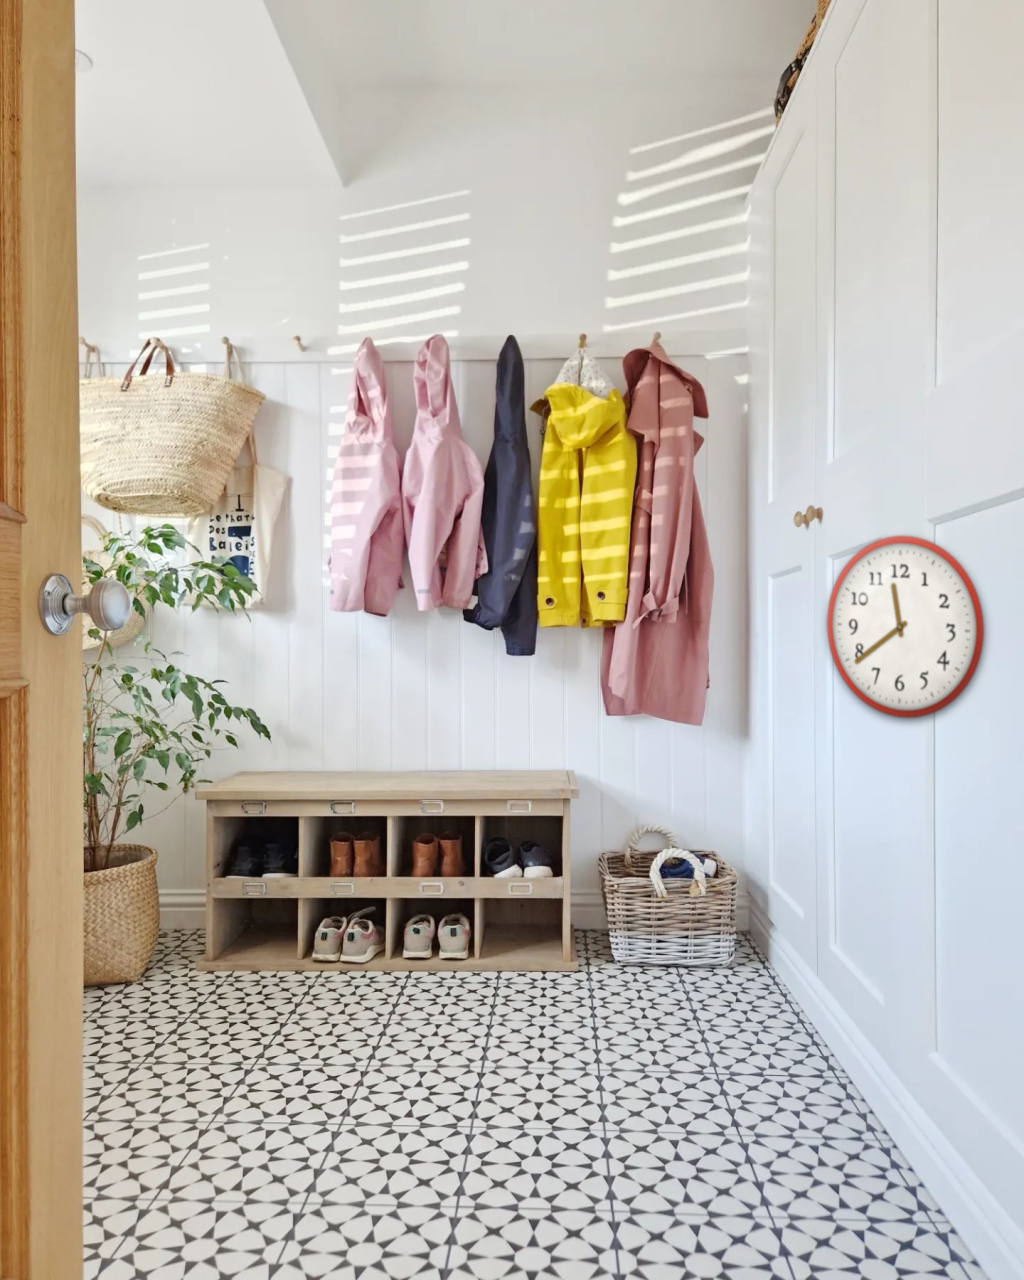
h=11 m=39
